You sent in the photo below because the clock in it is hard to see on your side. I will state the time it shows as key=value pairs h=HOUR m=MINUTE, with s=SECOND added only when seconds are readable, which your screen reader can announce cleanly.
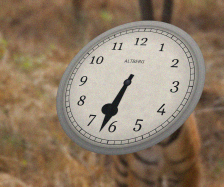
h=6 m=32
